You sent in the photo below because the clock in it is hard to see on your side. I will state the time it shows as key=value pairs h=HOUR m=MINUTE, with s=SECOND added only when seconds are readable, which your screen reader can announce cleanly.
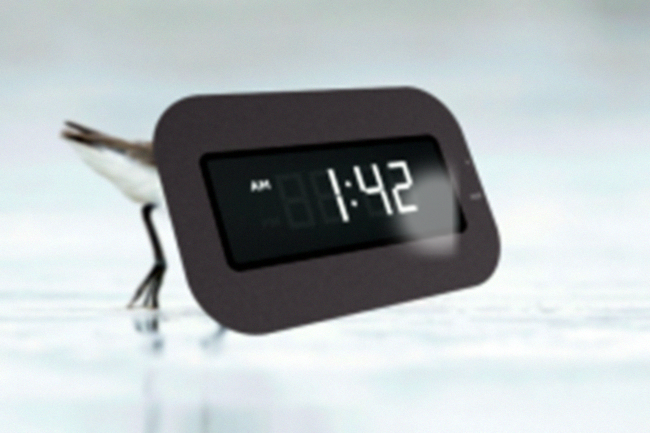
h=1 m=42
